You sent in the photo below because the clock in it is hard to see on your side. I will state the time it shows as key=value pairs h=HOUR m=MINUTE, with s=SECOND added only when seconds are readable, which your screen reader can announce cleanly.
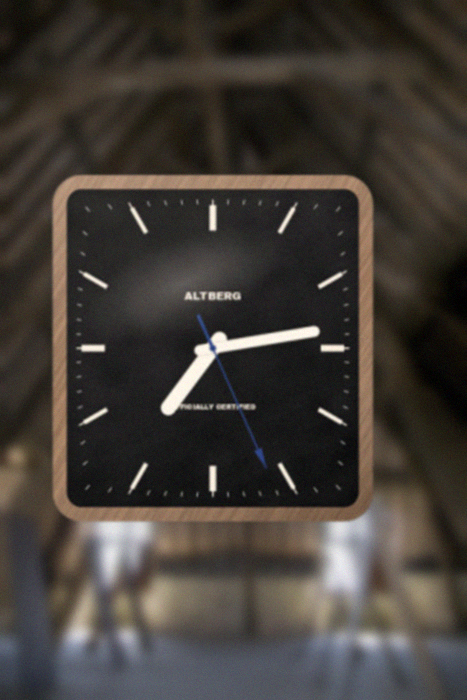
h=7 m=13 s=26
